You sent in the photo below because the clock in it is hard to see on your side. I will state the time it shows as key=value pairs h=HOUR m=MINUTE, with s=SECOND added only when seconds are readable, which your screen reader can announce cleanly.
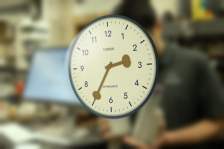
h=2 m=35
